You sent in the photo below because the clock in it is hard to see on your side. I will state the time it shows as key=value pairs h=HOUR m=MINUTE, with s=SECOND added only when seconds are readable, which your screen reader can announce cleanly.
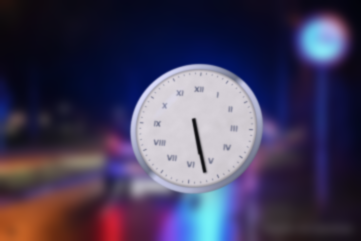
h=5 m=27
